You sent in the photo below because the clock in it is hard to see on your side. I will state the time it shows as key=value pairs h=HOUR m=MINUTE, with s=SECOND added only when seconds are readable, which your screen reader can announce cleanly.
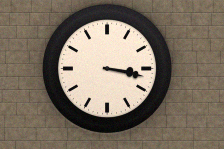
h=3 m=17
